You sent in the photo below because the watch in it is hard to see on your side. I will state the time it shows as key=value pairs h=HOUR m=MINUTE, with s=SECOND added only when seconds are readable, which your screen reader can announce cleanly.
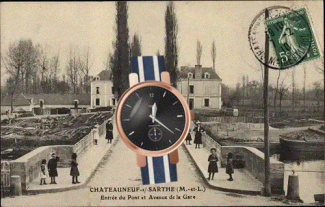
h=12 m=22
